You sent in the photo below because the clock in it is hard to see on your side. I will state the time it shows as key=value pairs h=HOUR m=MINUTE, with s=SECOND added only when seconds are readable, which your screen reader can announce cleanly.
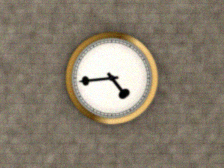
h=4 m=44
